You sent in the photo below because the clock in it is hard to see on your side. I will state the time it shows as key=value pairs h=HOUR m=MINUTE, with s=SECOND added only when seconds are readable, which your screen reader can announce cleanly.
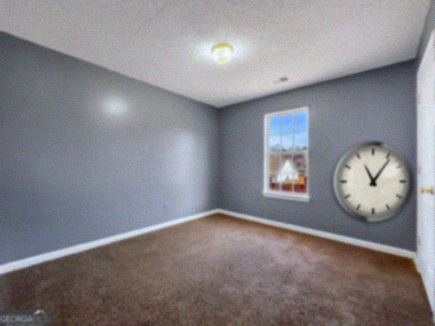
h=11 m=6
